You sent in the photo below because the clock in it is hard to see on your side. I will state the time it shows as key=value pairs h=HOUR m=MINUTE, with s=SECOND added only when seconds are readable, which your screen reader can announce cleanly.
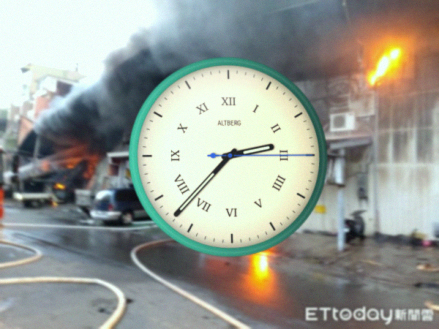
h=2 m=37 s=15
